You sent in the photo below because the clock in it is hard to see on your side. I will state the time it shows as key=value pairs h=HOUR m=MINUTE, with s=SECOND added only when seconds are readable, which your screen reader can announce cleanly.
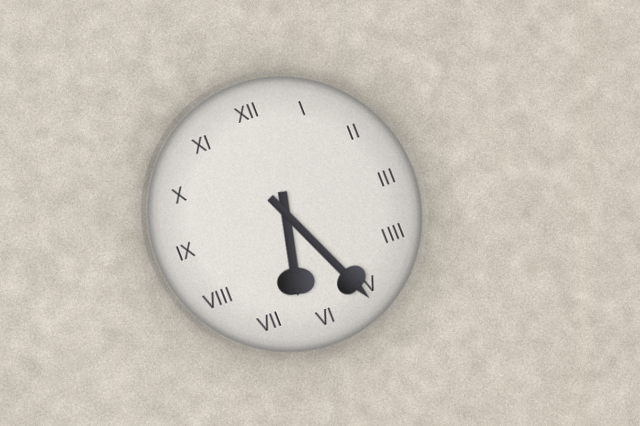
h=6 m=26
